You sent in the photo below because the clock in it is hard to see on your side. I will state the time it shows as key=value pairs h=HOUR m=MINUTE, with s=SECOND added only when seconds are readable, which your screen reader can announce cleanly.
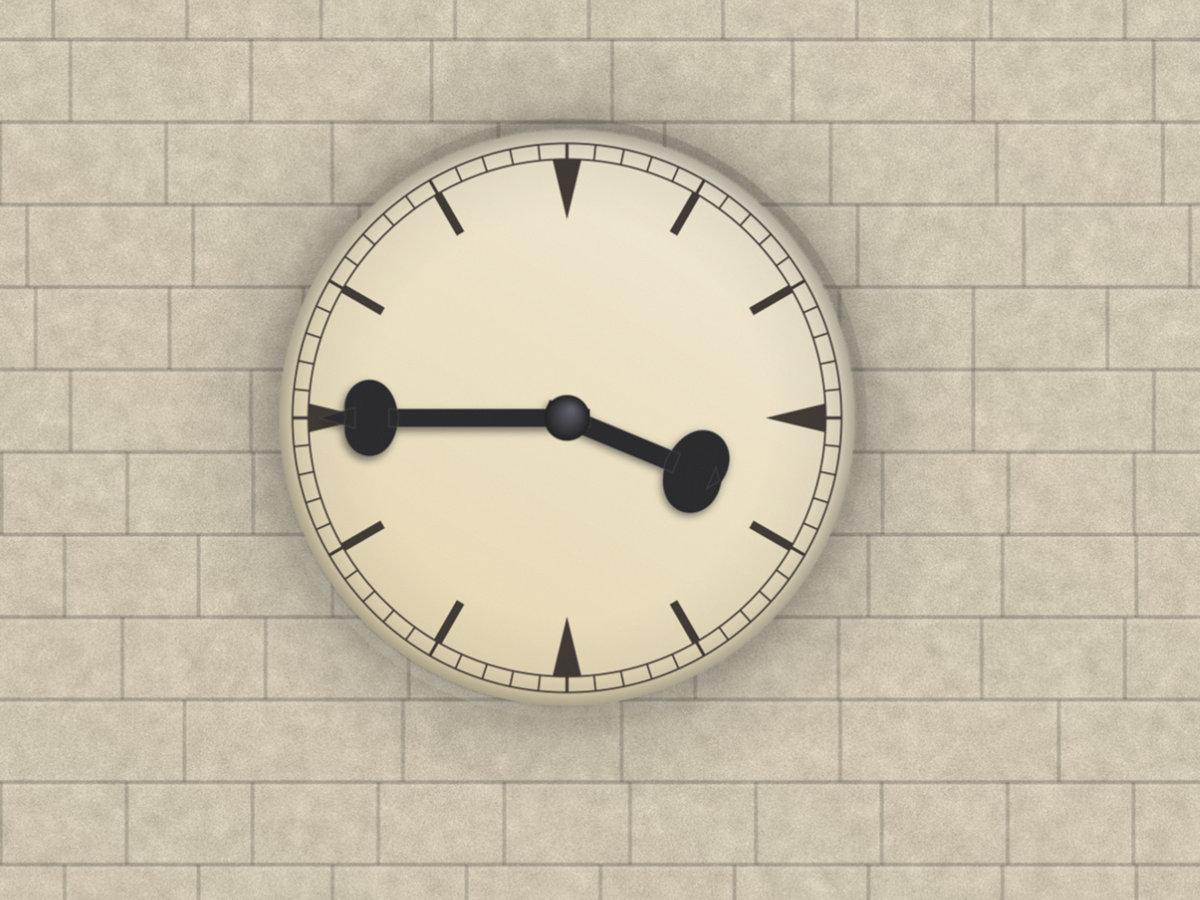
h=3 m=45
